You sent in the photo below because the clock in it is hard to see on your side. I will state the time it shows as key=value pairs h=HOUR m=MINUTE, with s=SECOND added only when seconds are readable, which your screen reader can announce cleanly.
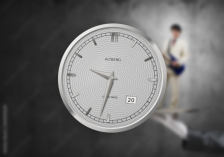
h=9 m=32
